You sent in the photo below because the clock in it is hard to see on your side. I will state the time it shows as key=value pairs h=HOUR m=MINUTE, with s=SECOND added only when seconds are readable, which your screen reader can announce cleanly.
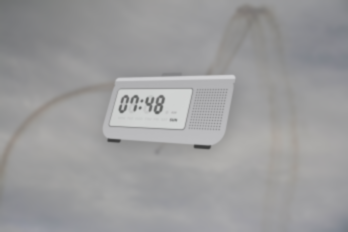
h=7 m=48
